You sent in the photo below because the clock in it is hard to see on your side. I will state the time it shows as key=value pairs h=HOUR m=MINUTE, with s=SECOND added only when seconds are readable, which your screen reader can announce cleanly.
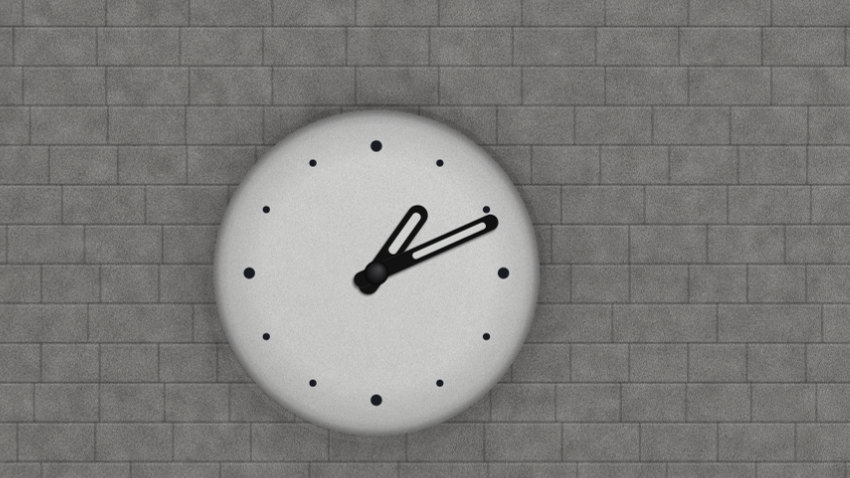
h=1 m=11
